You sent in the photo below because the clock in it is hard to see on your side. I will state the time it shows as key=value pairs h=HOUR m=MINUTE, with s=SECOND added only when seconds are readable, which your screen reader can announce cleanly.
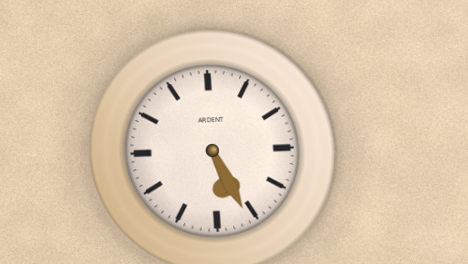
h=5 m=26
